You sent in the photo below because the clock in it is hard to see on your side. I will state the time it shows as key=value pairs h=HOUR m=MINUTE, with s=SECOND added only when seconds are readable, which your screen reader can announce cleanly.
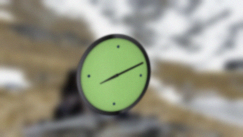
h=8 m=11
